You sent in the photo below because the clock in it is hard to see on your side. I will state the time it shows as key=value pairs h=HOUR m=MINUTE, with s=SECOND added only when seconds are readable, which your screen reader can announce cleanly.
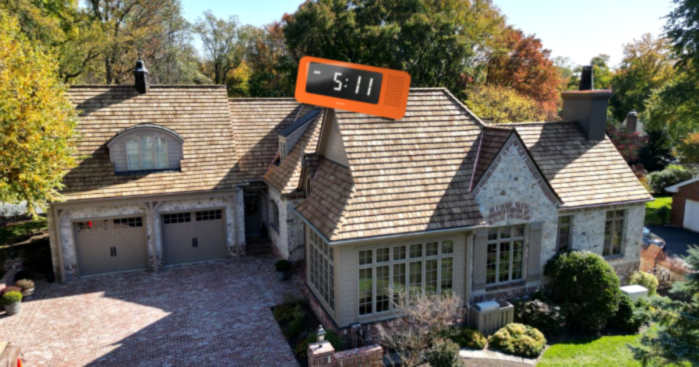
h=5 m=11
